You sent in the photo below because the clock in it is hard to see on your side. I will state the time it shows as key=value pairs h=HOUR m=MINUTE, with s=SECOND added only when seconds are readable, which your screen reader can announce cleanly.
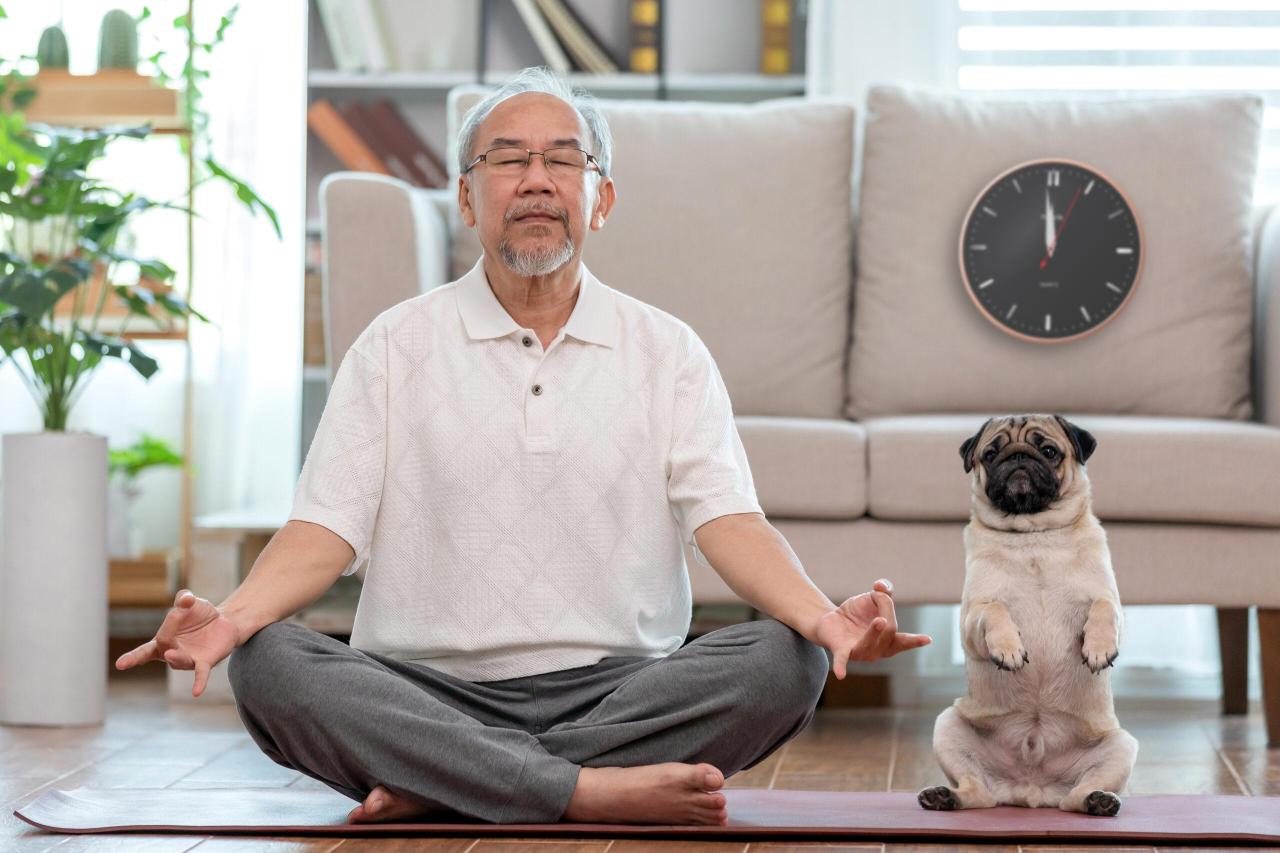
h=11 m=59 s=4
